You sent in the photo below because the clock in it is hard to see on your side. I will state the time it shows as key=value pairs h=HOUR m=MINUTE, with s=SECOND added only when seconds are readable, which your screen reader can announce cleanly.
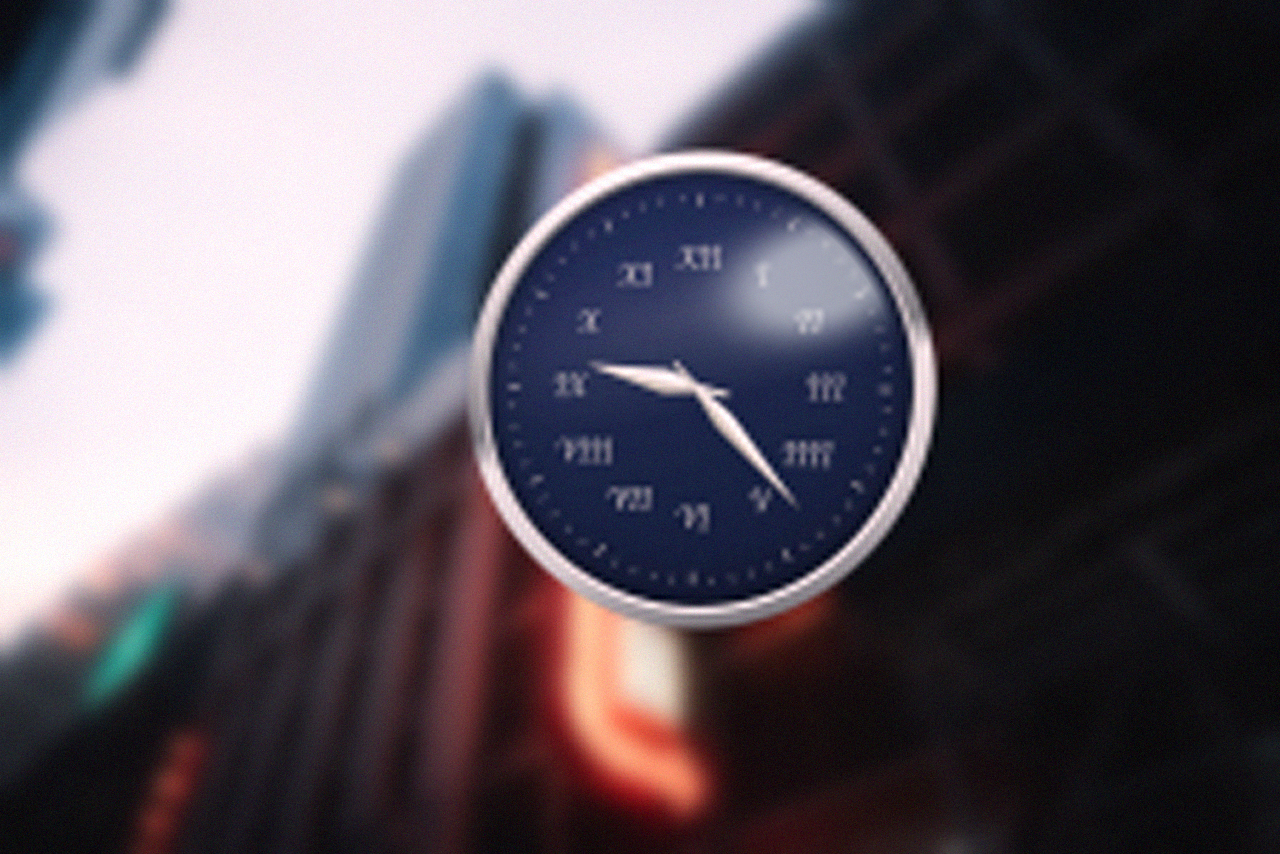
h=9 m=23
